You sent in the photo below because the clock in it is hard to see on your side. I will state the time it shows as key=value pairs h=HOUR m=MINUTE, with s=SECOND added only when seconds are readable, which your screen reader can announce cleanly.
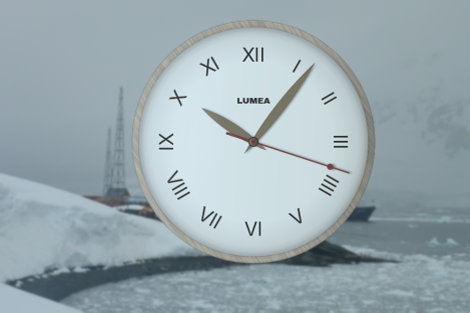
h=10 m=6 s=18
